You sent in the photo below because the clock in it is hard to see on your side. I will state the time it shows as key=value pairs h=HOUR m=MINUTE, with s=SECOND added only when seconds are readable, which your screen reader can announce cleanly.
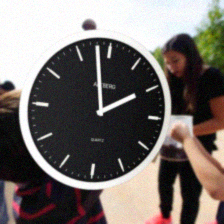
h=1 m=58
